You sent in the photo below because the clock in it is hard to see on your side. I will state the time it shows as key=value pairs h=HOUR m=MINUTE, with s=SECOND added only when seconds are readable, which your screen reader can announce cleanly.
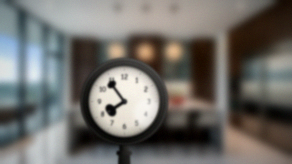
h=7 m=54
